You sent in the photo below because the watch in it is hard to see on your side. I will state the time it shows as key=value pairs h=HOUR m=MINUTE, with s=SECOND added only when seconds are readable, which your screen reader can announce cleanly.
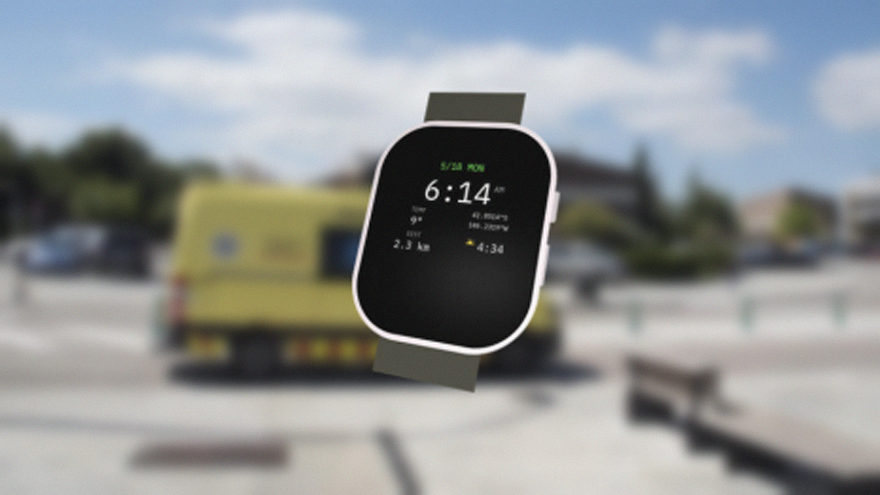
h=6 m=14
